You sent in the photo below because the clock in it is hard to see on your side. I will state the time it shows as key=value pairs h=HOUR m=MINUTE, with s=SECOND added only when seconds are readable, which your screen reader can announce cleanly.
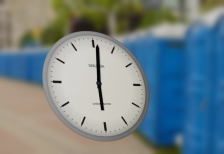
h=6 m=1
